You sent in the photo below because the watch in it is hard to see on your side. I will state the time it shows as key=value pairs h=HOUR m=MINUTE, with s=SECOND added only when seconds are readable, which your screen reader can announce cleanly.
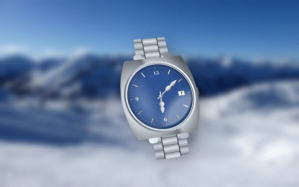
h=6 m=9
